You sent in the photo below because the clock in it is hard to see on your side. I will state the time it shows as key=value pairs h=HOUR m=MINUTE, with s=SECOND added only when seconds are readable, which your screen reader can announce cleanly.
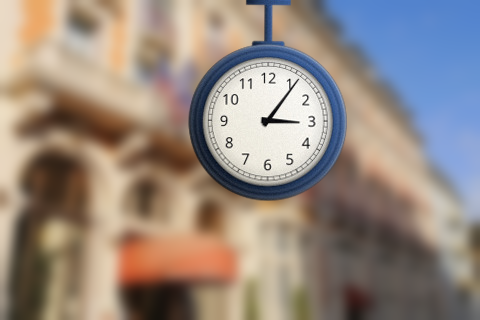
h=3 m=6
